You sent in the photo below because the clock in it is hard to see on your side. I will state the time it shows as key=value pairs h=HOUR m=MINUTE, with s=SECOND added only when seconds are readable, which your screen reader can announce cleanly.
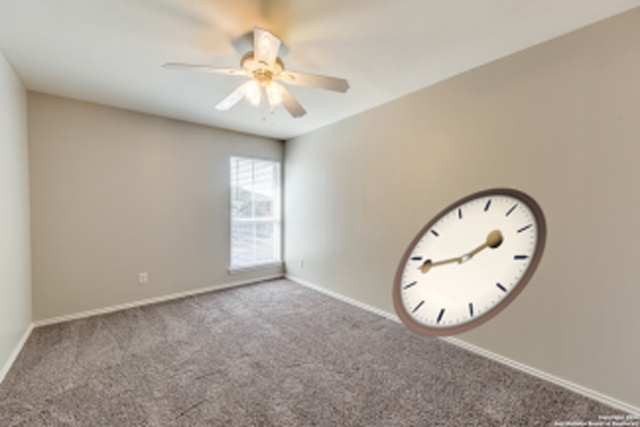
h=1 m=43
